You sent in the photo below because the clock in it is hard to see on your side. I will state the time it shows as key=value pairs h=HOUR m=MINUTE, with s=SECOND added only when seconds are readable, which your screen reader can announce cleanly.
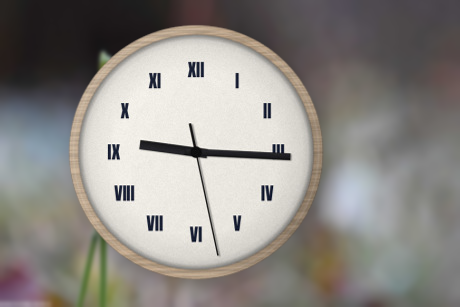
h=9 m=15 s=28
